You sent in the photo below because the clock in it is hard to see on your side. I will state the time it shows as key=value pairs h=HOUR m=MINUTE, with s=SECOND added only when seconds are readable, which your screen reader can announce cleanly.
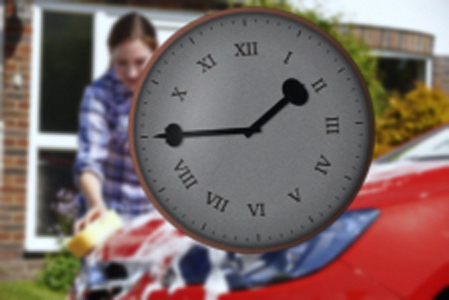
h=1 m=45
